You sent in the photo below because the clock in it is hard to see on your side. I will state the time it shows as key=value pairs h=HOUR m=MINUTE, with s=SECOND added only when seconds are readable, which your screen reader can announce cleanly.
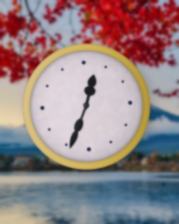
h=12 m=34
